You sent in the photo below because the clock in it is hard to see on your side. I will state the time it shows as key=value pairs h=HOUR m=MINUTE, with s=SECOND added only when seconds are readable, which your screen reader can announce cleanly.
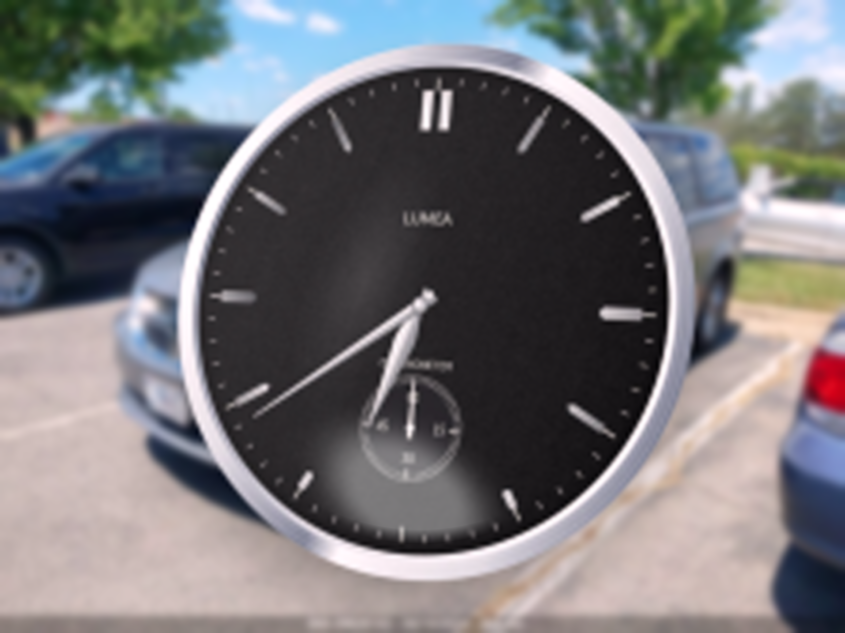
h=6 m=39
